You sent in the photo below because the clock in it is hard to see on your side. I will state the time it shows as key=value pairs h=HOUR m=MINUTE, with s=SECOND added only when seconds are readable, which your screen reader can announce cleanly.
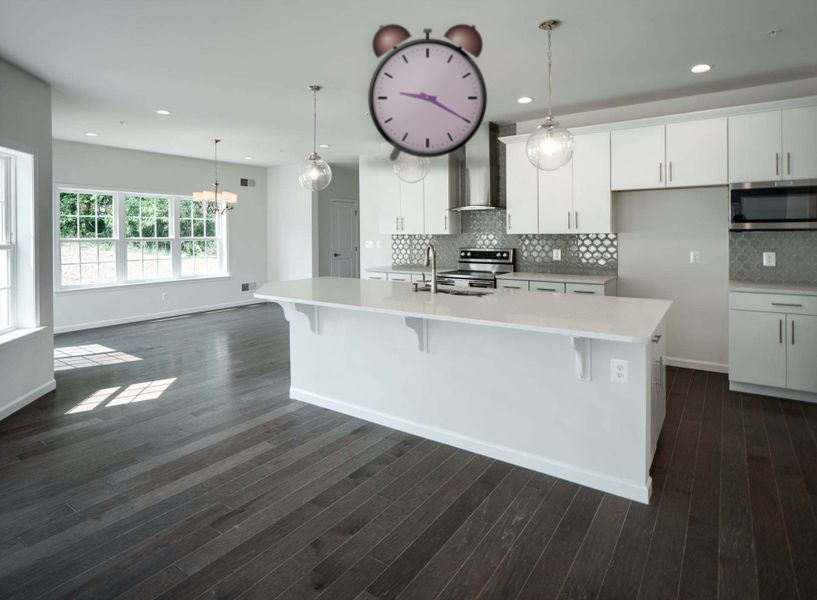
h=9 m=20
